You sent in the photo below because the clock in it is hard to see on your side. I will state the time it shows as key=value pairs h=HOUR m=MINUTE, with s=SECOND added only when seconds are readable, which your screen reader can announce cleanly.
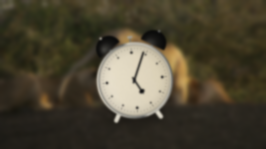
h=5 m=4
